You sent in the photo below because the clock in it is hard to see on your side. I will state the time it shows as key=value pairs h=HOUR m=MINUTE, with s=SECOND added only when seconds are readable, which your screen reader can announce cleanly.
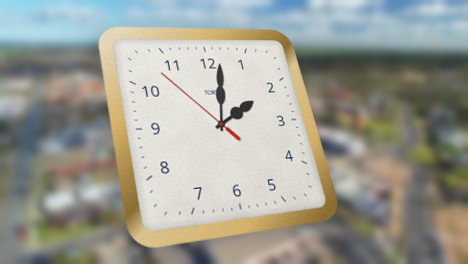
h=2 m=1 s=53
